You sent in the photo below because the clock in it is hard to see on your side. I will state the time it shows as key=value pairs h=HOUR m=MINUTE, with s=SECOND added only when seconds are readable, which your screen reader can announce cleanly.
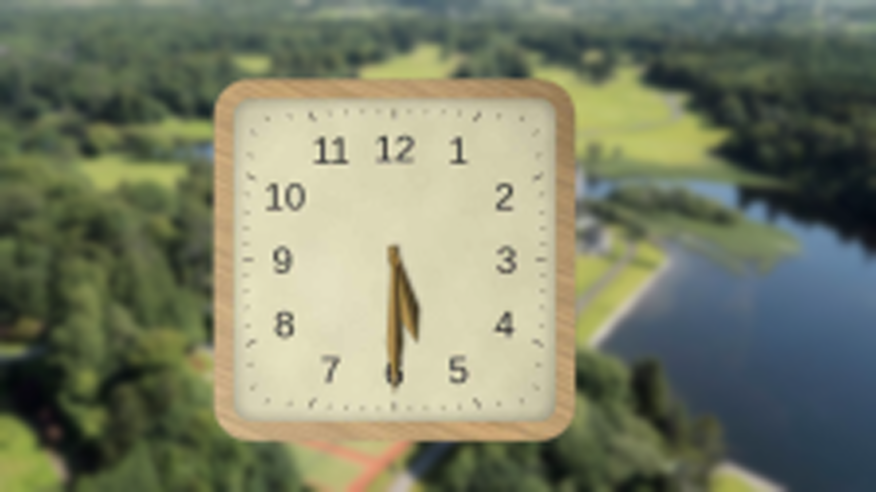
h=5 m=30
